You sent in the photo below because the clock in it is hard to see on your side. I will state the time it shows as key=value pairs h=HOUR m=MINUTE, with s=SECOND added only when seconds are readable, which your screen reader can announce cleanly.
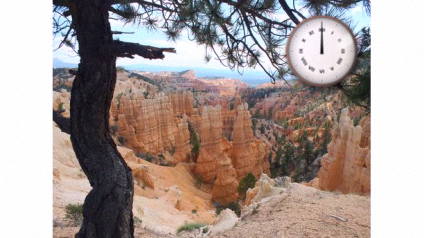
h=12 m=0
